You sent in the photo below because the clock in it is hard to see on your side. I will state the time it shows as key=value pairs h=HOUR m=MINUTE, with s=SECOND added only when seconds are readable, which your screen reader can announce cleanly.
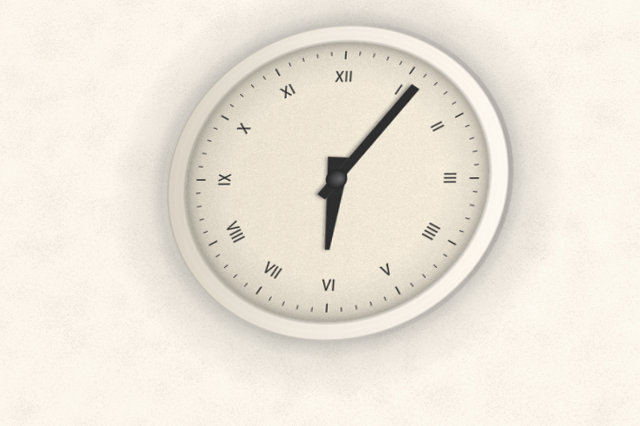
h=6 m=6
